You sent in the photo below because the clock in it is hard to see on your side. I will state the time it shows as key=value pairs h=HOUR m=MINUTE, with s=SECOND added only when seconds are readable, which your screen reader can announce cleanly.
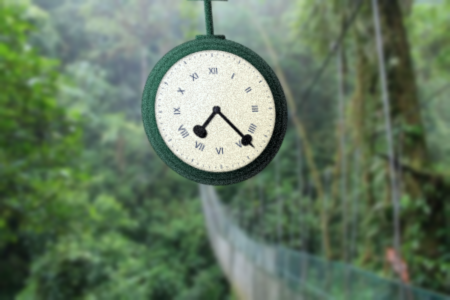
h=7 m=23
